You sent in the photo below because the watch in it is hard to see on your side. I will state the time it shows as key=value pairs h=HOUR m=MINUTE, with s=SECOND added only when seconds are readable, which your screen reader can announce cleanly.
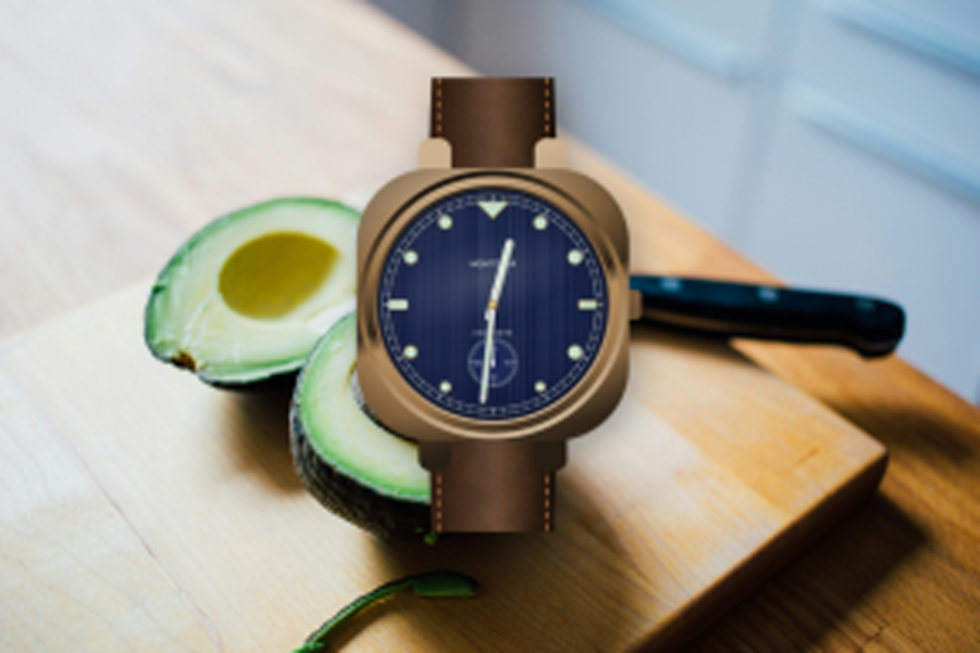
h=12 m=31
